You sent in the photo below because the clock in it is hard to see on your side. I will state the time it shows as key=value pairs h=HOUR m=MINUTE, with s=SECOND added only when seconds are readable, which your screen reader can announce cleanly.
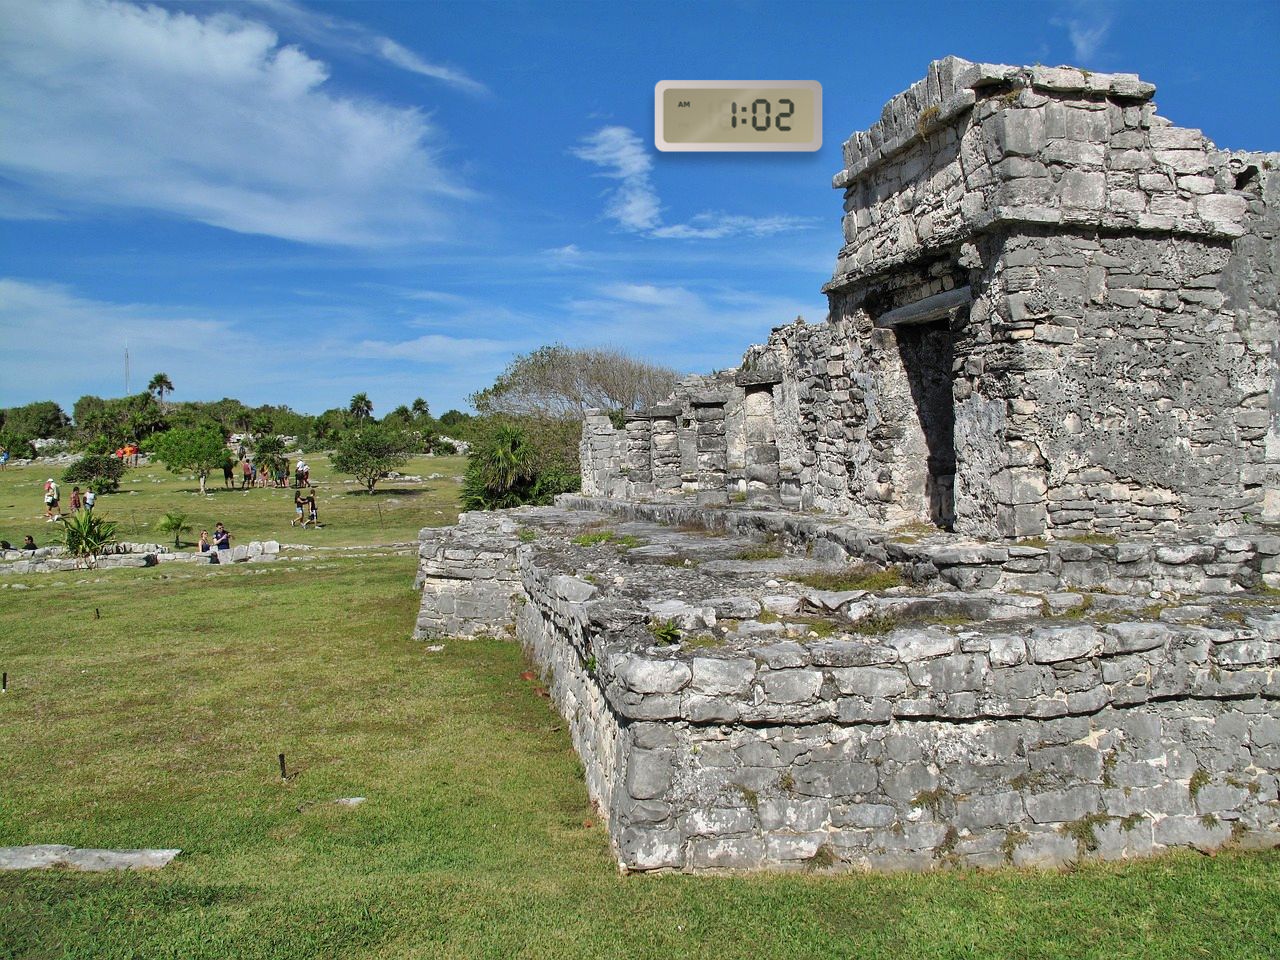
h=1 m=2
